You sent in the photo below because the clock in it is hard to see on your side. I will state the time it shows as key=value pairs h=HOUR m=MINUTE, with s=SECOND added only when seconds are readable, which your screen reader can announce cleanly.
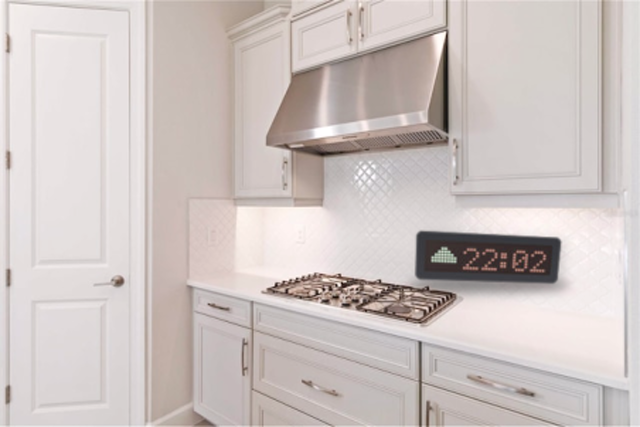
h=22 m=2
